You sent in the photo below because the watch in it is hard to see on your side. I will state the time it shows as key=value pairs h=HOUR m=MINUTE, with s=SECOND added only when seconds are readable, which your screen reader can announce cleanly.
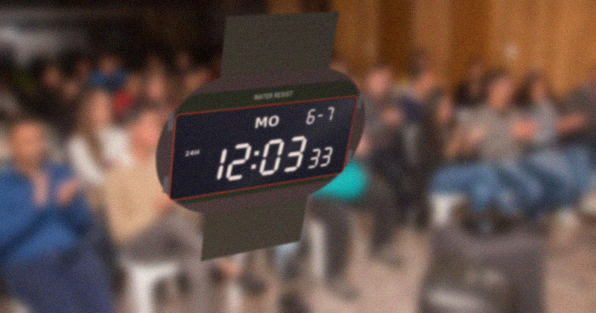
h=12 m=3 s=33
